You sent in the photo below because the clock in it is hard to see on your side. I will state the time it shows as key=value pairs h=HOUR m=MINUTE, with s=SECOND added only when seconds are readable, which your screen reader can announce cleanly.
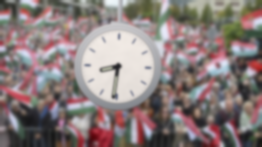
h=8 m=31
